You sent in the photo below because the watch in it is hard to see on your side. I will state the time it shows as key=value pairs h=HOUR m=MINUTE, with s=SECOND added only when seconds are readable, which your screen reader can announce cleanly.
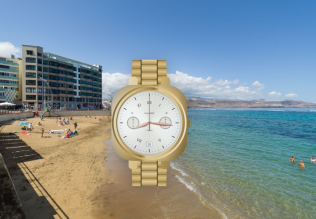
h=8 m=16
